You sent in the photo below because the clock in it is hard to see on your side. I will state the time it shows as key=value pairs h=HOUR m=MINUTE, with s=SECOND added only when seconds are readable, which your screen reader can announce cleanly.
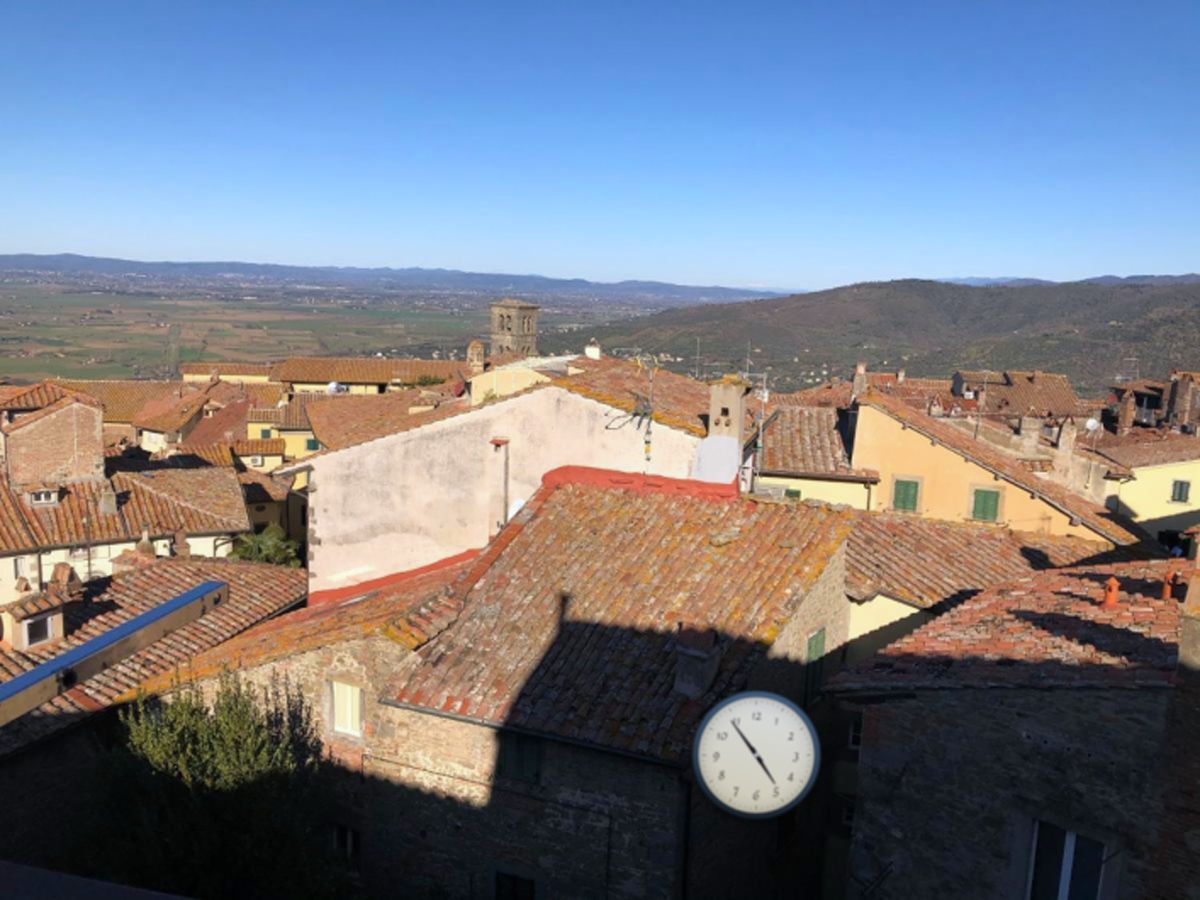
h=4 m=54
